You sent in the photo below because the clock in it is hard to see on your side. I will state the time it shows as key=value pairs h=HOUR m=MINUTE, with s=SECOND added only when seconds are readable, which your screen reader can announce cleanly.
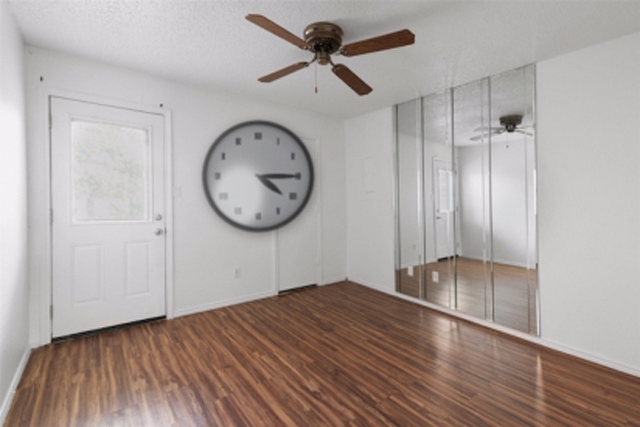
h=4 m=15
